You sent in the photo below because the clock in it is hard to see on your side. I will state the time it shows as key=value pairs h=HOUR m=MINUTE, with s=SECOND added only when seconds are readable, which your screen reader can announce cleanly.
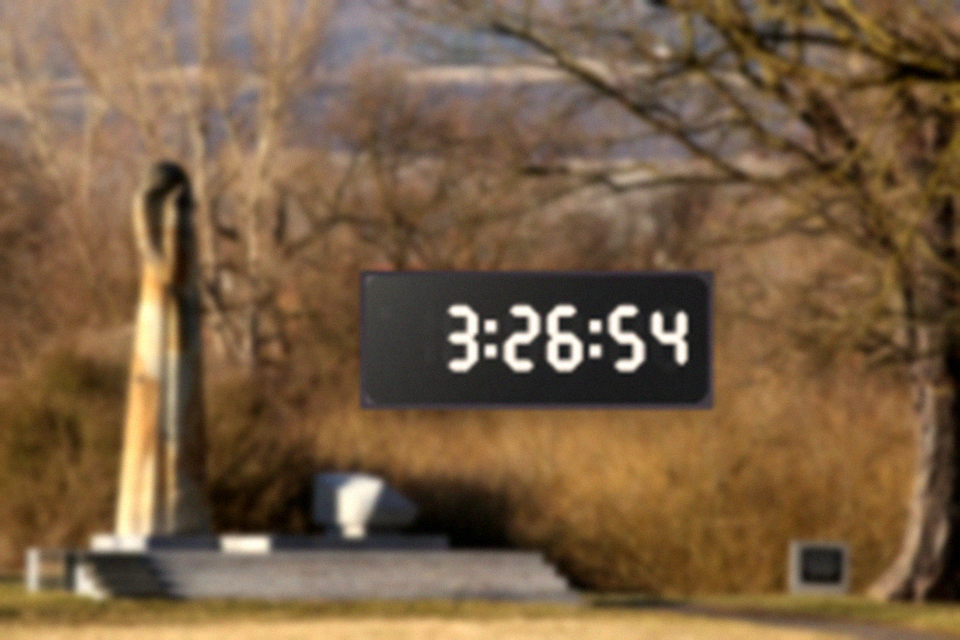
h=3 m=26 s=54
